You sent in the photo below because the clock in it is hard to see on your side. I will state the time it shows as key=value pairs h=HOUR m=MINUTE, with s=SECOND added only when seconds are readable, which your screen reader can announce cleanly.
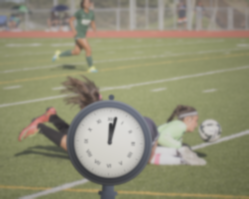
h=12 m=2
